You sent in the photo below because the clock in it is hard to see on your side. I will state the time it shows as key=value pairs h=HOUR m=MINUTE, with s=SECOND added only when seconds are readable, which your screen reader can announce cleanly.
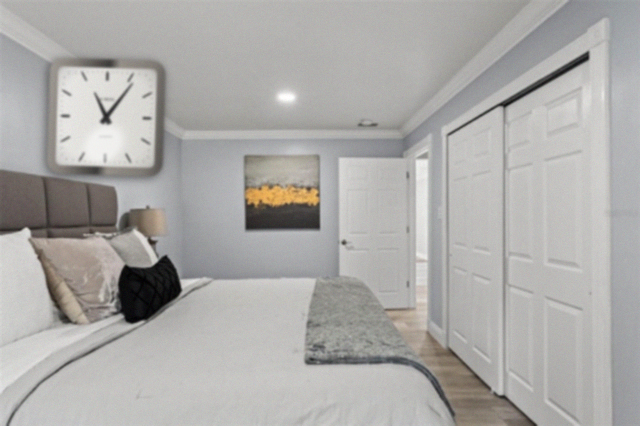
h=11 m=6
